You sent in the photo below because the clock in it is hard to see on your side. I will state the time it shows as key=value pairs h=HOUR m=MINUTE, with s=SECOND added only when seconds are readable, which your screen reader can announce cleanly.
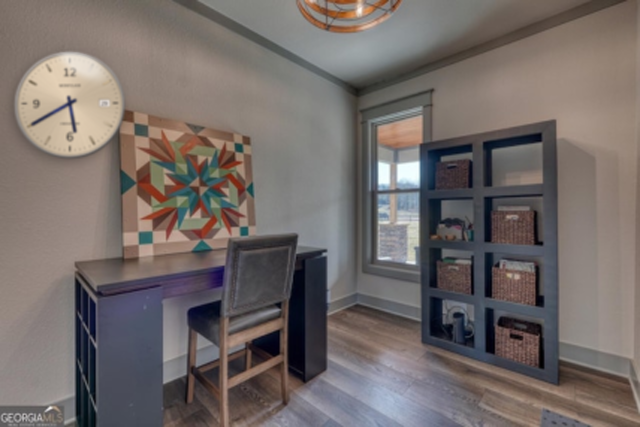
h=5 m=40
